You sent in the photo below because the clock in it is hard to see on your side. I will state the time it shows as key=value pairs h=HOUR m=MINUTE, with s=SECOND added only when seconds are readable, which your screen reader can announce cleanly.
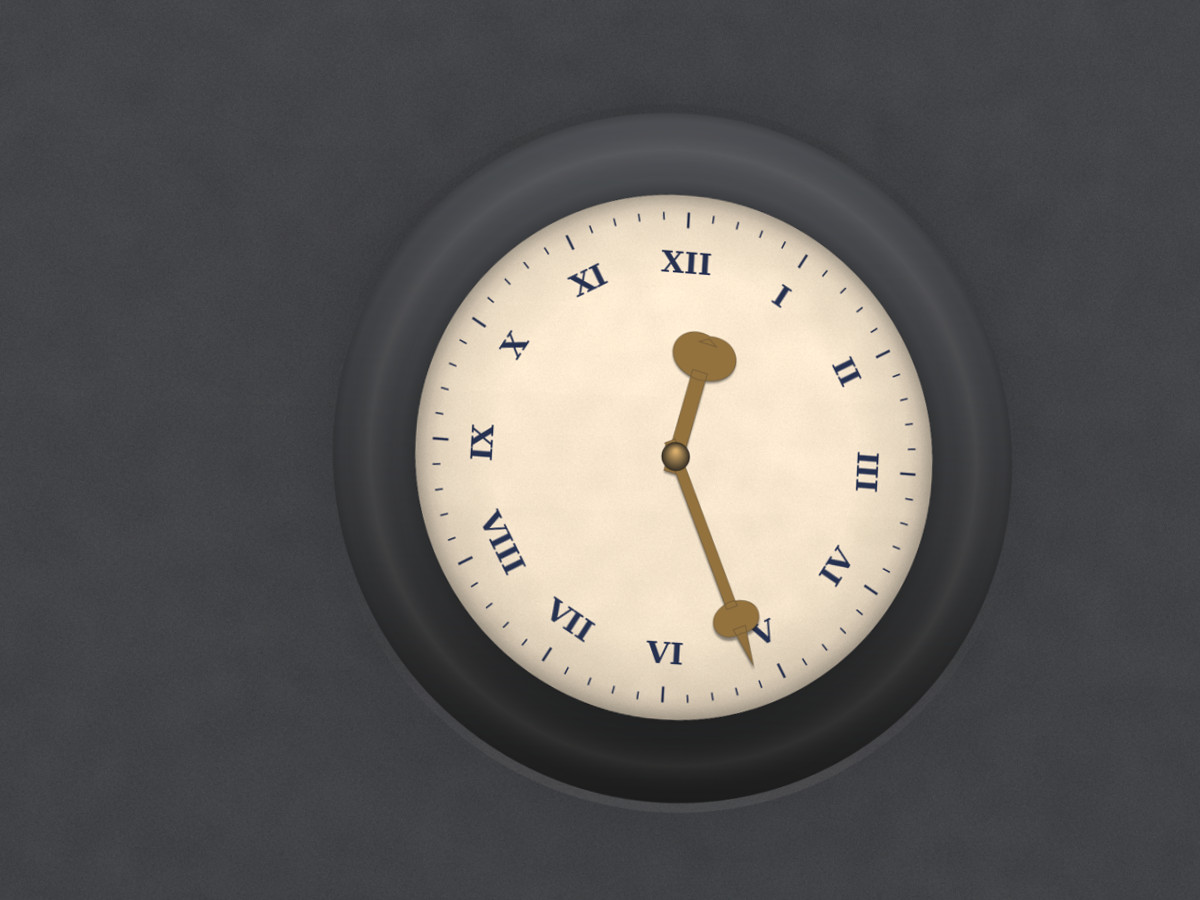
h=12 m=26
